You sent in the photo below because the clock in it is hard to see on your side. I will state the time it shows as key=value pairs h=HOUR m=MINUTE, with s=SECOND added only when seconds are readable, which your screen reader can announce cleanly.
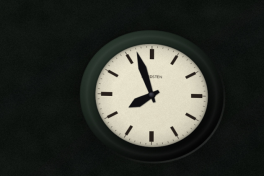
h=7 m=57
